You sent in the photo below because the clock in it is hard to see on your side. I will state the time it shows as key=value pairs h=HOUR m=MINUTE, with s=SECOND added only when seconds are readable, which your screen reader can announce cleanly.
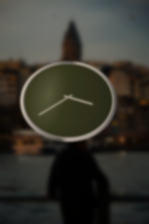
h=3 m=39
